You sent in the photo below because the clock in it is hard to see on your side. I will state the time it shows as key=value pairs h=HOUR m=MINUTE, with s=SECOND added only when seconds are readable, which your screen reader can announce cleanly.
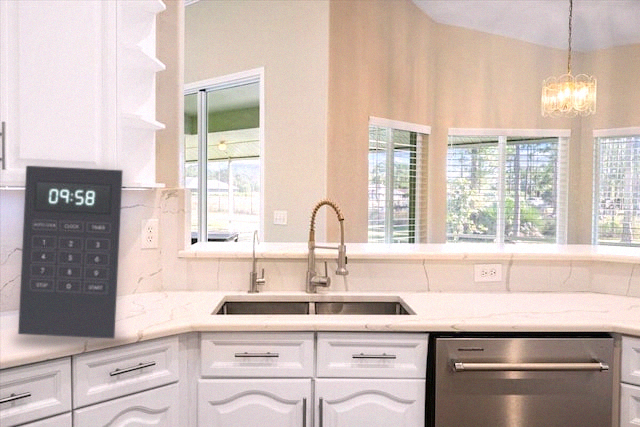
h=9 m=58
